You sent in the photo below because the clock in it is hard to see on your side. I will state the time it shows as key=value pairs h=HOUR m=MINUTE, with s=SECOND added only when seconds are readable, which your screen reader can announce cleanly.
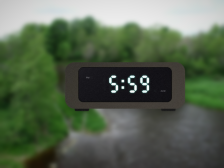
h=5 m=59
